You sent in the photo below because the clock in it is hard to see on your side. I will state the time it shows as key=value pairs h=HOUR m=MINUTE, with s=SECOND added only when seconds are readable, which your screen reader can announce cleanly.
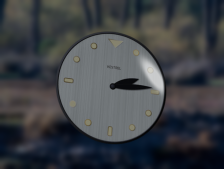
h=2 m=14
